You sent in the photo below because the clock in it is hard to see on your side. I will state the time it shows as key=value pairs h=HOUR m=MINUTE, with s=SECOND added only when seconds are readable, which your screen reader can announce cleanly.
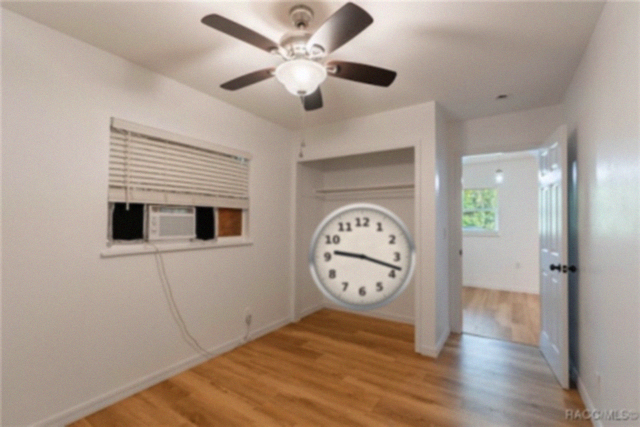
h=9 m=18
